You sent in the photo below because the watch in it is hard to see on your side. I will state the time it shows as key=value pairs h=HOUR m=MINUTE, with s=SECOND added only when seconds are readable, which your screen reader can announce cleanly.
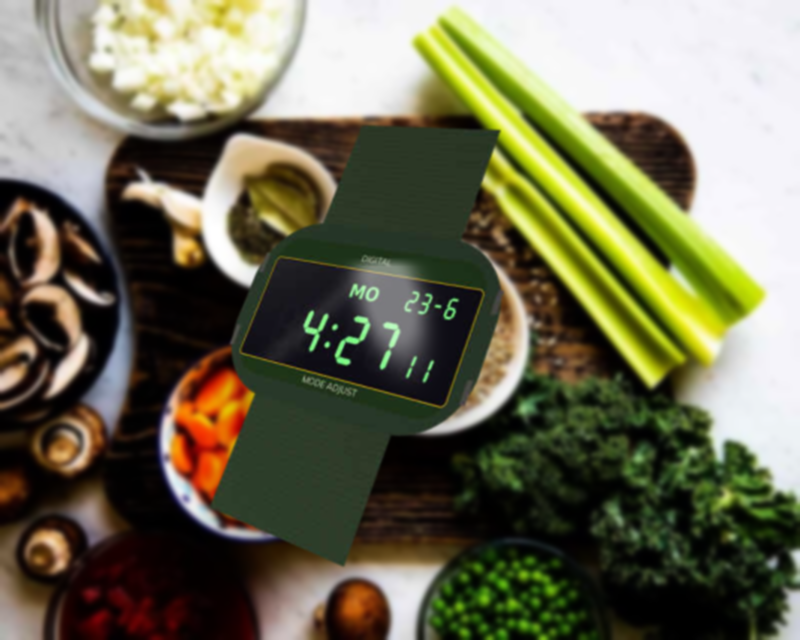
h=4 m=27 s=11
